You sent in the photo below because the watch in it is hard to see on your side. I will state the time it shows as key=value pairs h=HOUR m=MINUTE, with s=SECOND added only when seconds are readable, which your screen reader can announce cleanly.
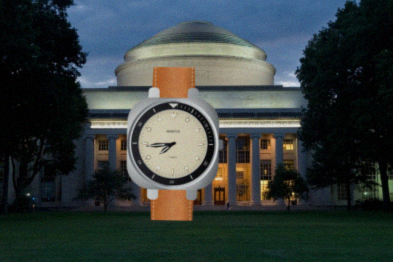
h=7 m=44
